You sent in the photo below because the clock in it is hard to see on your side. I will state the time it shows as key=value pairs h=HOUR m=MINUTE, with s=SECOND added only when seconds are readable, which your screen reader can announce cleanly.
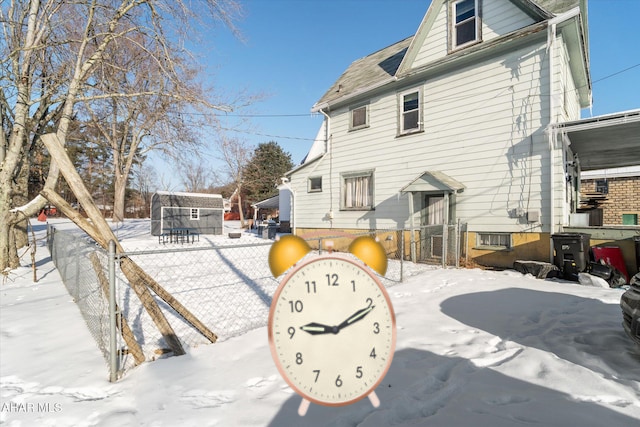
h=9 m=11
